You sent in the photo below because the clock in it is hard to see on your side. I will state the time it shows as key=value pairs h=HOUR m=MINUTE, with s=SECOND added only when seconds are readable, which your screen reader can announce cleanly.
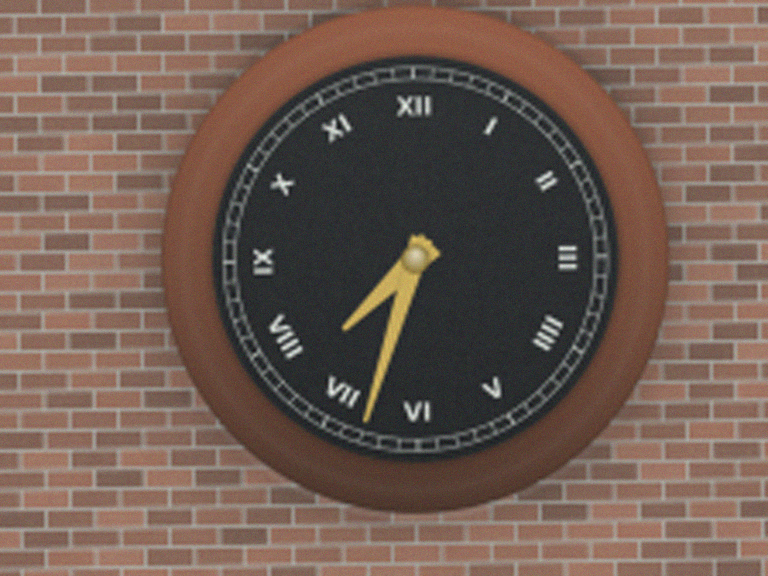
h=7 m=33
